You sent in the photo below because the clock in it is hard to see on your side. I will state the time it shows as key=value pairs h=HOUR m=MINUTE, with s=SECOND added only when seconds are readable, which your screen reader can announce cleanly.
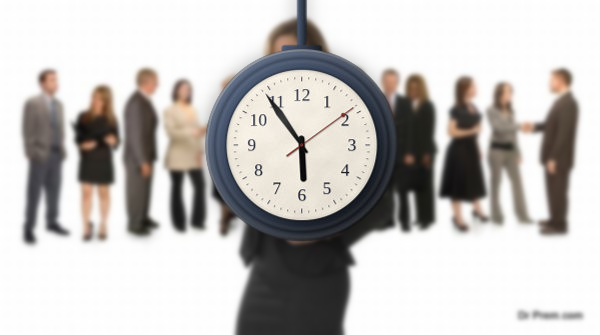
h=5 m=54 s=9
